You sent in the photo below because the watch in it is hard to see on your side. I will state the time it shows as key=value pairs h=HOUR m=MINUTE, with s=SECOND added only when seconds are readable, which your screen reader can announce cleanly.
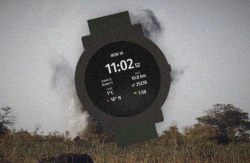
h=11 m=2
